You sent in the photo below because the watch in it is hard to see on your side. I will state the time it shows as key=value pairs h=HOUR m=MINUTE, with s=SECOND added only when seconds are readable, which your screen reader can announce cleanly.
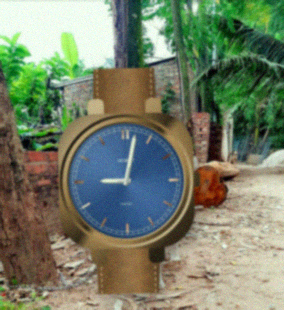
h=9 m=2
